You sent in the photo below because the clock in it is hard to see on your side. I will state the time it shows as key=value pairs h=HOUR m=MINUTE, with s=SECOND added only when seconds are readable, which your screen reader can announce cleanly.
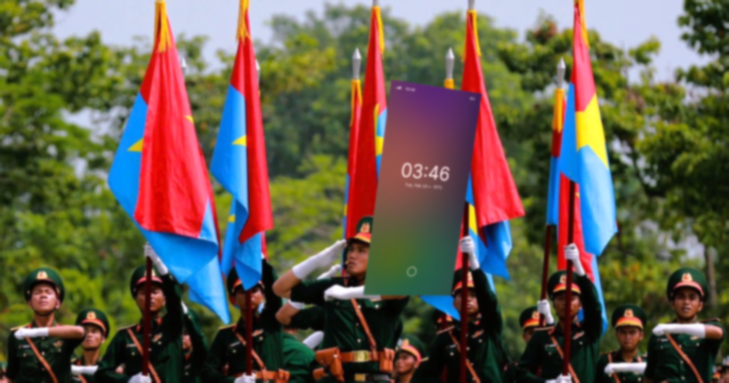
h=3 m=46
